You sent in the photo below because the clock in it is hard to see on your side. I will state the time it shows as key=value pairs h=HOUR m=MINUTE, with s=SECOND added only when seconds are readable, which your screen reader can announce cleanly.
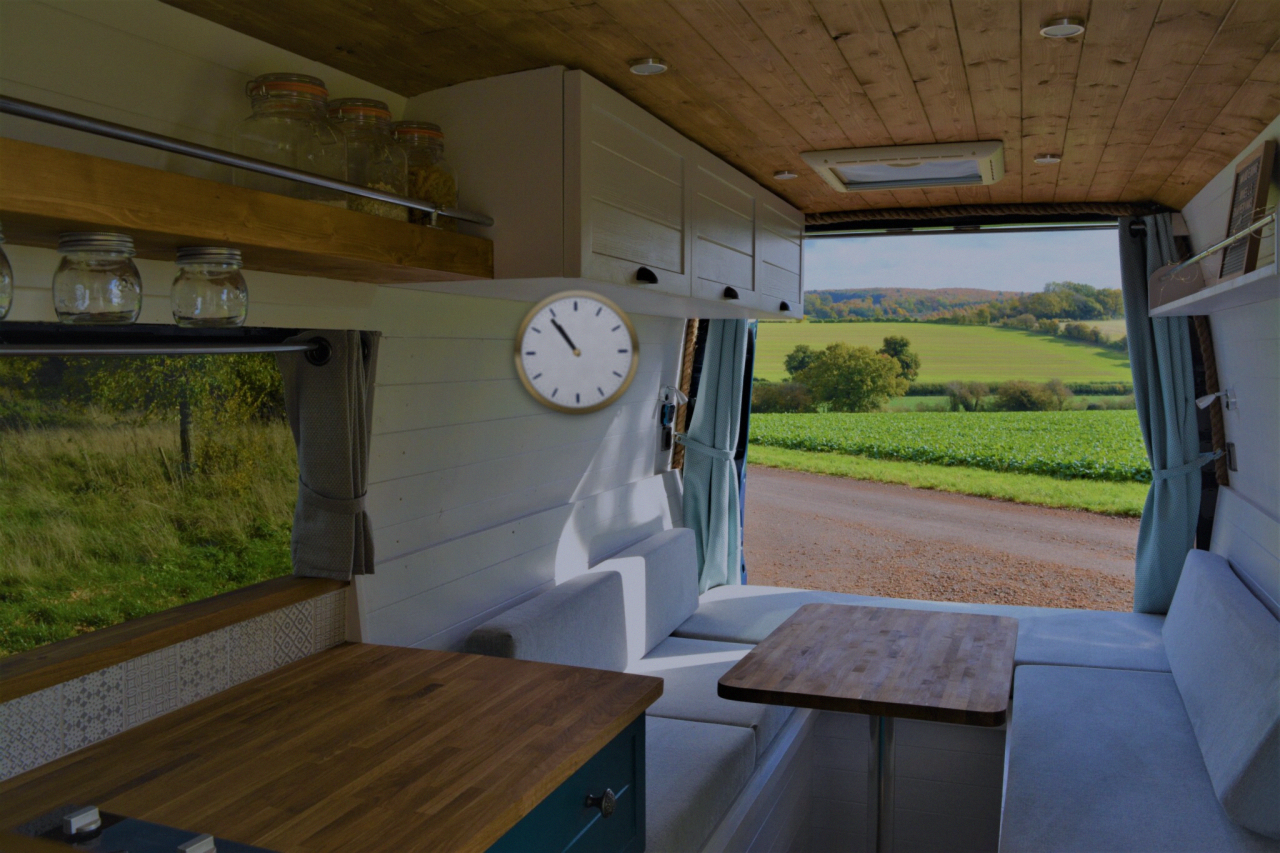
h=10 m=54
